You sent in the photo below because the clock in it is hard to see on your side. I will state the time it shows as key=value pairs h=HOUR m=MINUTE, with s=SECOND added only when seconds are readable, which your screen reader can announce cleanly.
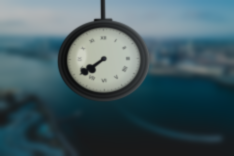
h=7 m=39
